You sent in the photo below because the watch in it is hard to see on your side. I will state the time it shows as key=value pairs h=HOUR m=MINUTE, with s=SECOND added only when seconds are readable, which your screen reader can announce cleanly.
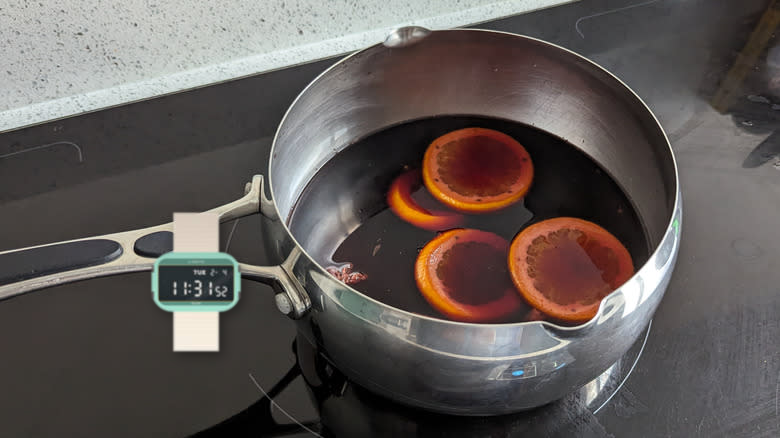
h=11 m=31 s=52
